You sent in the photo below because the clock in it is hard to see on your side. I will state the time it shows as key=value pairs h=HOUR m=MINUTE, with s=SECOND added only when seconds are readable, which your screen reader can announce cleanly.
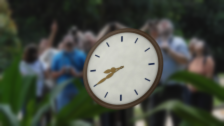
h=8 m=40
